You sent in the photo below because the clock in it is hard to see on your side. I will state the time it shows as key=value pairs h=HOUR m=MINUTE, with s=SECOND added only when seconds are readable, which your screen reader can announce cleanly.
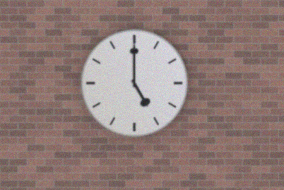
h=5 m=0
